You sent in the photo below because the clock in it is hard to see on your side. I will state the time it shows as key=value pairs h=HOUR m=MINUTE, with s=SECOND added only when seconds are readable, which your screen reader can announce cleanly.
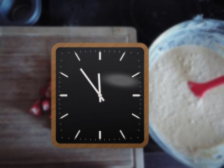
h=11 m=54
